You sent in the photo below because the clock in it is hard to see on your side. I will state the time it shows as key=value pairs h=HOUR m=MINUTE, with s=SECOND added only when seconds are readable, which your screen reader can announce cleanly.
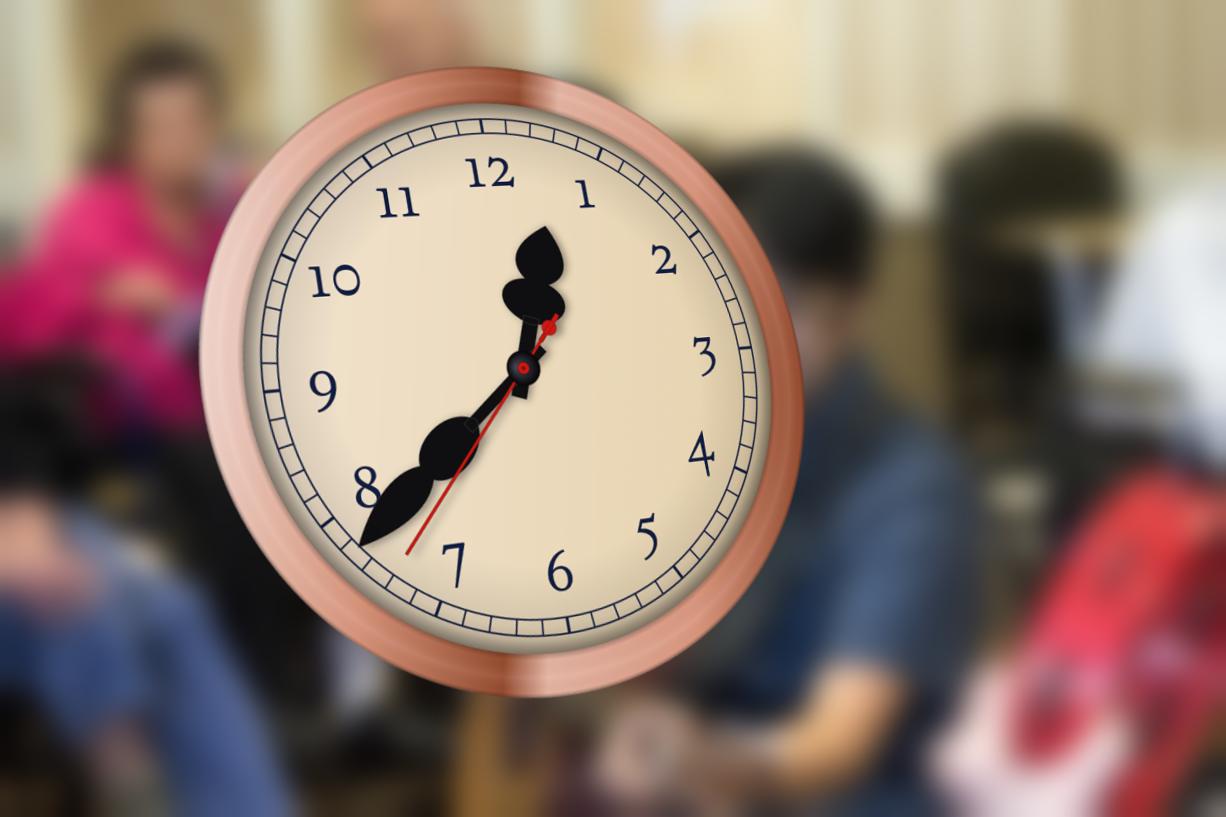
h=12 m=38 s=37
